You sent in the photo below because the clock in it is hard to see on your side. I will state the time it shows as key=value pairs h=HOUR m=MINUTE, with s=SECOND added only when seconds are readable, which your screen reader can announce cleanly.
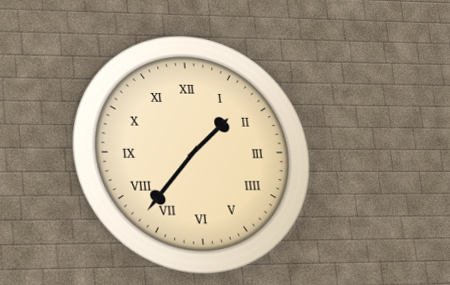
h=1 m=37
